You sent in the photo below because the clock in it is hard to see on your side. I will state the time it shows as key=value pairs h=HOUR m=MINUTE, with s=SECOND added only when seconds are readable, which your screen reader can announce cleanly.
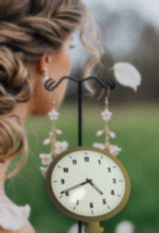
h=4 m=41
